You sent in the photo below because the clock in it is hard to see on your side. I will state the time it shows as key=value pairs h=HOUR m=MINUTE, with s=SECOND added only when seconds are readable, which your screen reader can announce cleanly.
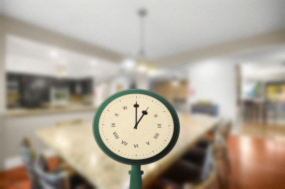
h=1 m=0
